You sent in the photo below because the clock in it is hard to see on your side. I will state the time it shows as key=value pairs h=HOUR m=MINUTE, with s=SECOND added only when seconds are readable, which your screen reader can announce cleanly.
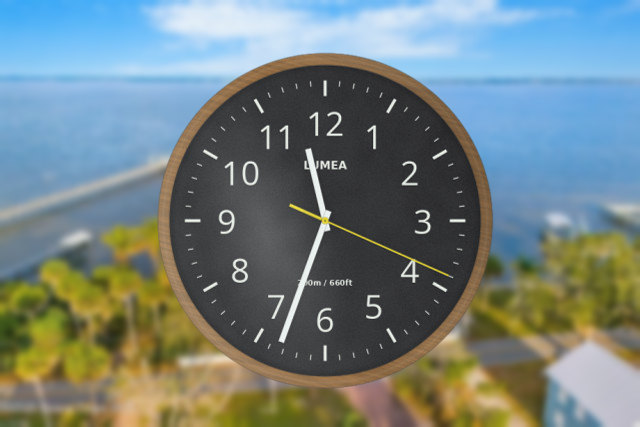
h=11 m=33 s=19
